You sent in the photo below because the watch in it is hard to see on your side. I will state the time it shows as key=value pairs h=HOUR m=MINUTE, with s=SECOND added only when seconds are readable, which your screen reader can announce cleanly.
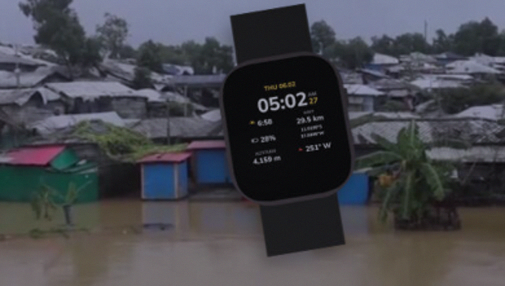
h=5 m=2
